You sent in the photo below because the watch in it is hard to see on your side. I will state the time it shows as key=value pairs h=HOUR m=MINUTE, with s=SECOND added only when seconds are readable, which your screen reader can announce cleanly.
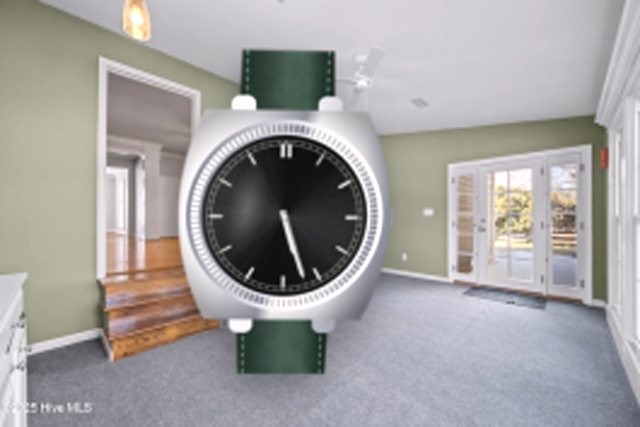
h=5 m=27
